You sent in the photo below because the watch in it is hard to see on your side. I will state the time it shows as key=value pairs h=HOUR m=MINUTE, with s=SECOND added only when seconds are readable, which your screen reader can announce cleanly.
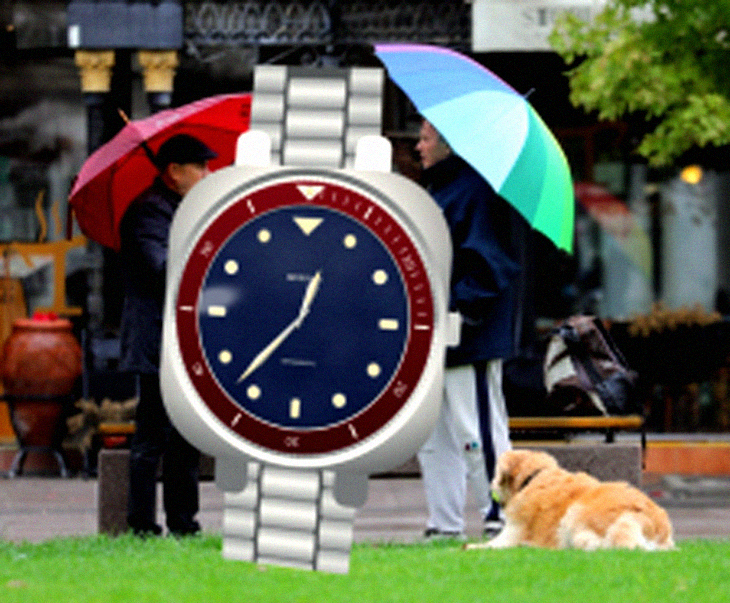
h=12 m=37
